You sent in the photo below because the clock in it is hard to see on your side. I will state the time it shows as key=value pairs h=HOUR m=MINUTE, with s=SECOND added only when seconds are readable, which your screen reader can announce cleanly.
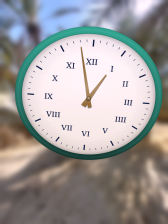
h=12 m=58
